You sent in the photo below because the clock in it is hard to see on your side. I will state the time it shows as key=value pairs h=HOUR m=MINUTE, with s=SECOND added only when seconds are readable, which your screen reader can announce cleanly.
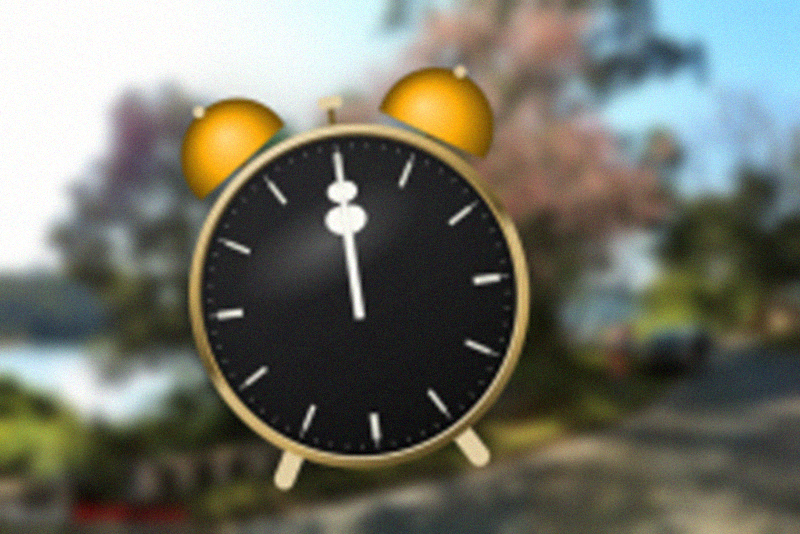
h=12 m=0
